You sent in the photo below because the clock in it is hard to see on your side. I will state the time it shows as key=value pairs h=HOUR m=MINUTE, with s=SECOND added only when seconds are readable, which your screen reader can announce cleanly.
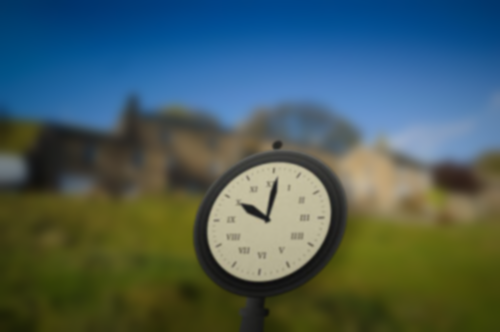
h=10 m=1
